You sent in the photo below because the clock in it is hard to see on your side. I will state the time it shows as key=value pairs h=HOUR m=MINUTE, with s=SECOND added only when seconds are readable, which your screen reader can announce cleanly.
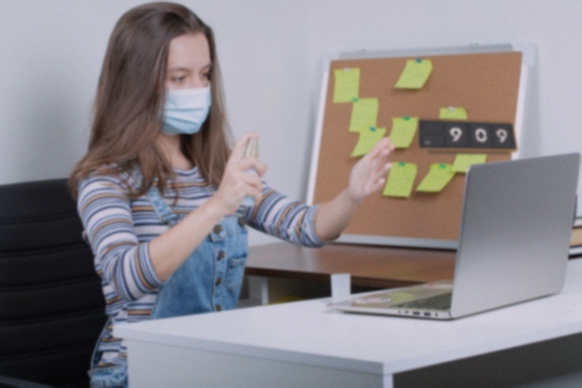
h=9 m=9
